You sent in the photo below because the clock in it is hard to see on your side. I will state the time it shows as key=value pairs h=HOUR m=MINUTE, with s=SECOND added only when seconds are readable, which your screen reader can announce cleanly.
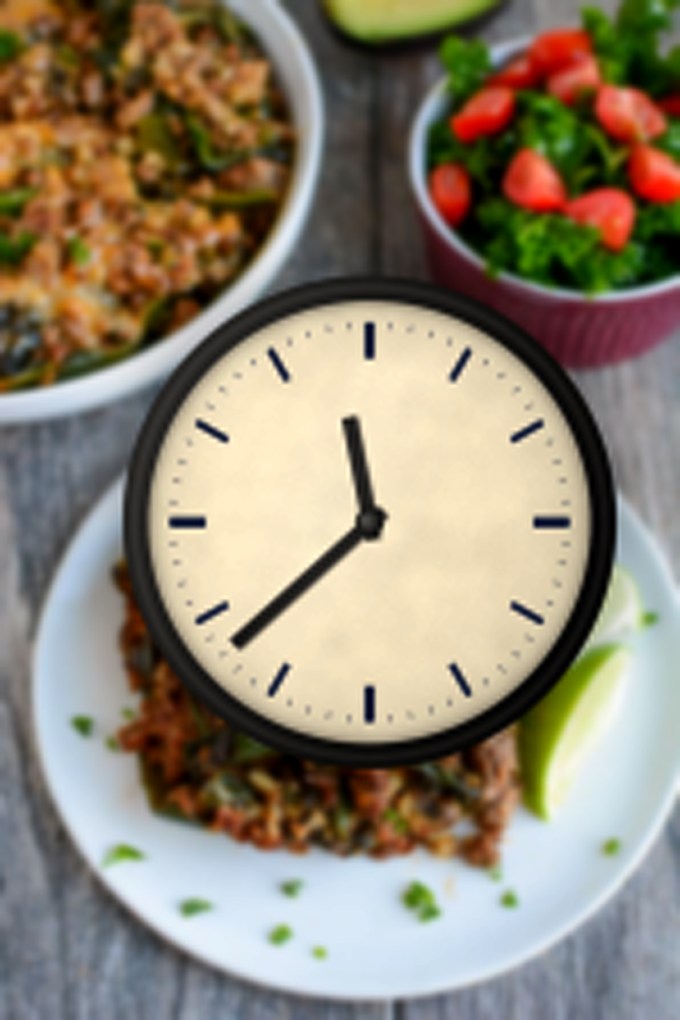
h=11 m=38
